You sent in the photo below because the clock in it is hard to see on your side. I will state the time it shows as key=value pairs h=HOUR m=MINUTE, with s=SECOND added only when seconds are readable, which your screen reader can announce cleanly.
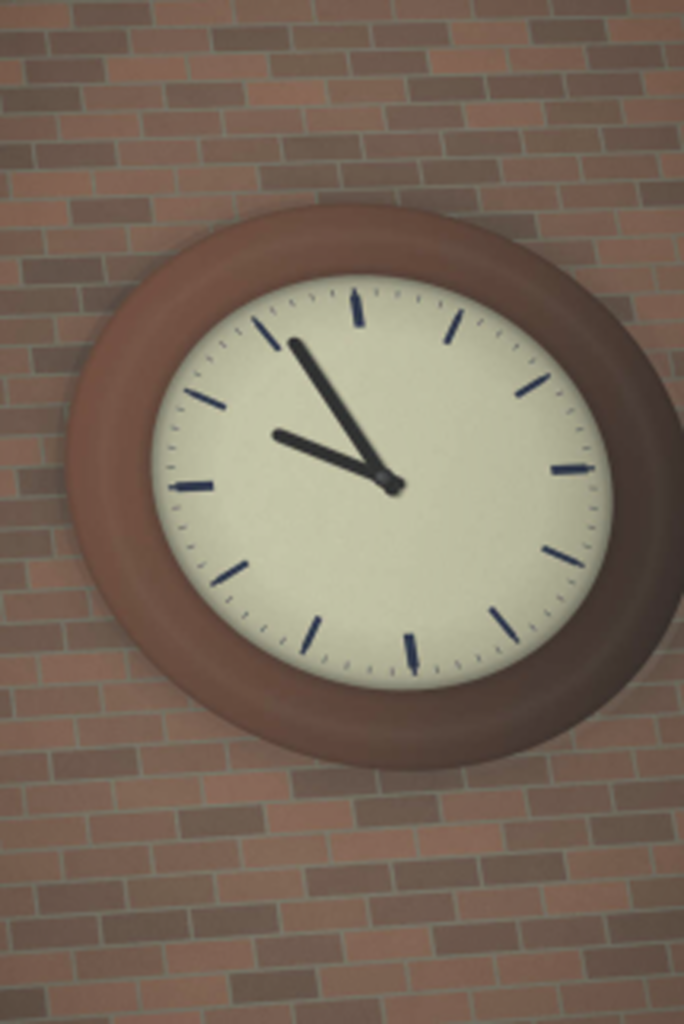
h=9 m=56
